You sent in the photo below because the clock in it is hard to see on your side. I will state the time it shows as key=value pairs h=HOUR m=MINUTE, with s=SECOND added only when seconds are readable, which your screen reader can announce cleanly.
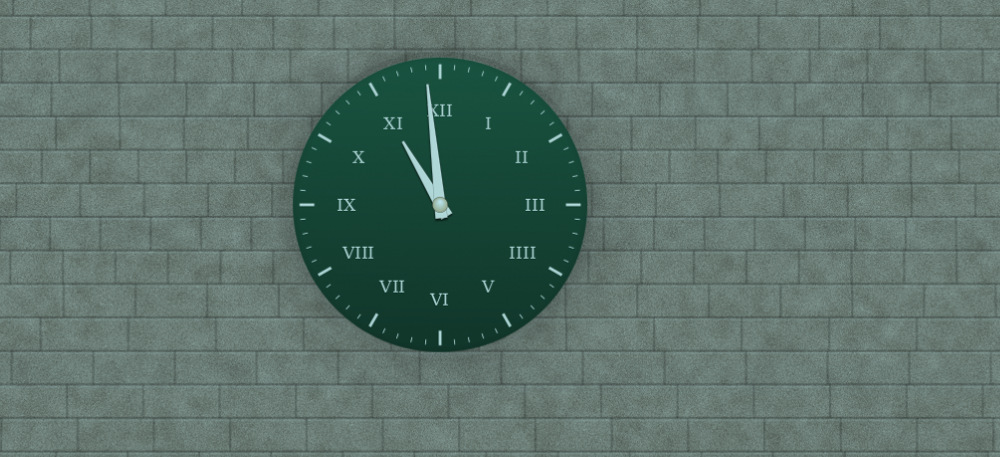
h=10 m=59
